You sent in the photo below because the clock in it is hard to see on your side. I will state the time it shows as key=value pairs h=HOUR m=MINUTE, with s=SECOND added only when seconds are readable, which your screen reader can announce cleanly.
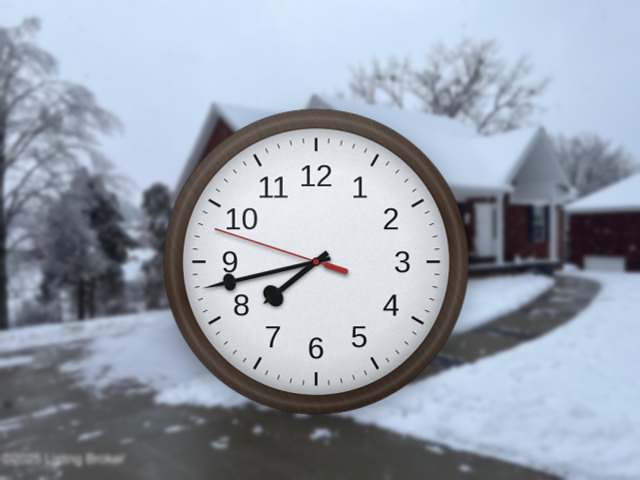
h=7 m=42 s=48
